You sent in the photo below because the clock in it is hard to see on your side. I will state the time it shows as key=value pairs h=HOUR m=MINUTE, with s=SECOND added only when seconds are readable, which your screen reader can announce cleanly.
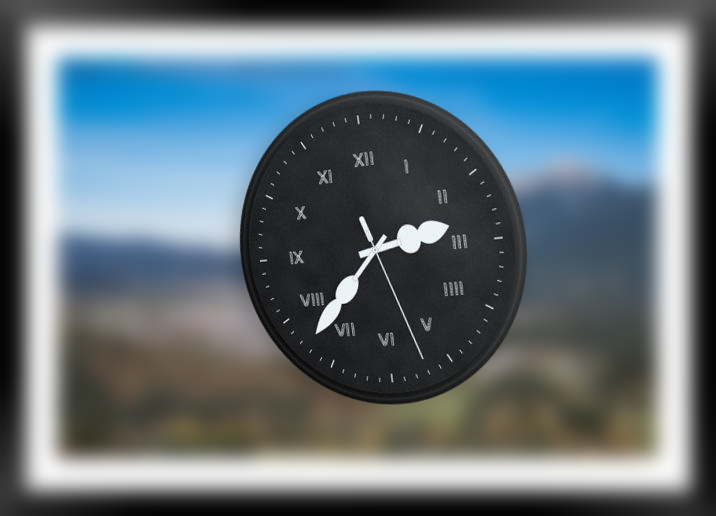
h=2 m=37 s=27
